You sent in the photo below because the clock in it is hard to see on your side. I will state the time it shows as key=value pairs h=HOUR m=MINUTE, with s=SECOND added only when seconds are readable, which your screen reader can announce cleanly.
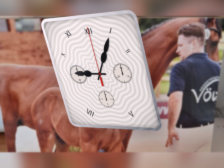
h=9 m=5
